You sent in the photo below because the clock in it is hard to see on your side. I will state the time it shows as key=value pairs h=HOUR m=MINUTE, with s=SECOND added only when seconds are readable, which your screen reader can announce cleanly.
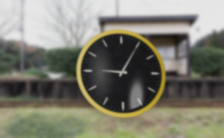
h=9 m=5
